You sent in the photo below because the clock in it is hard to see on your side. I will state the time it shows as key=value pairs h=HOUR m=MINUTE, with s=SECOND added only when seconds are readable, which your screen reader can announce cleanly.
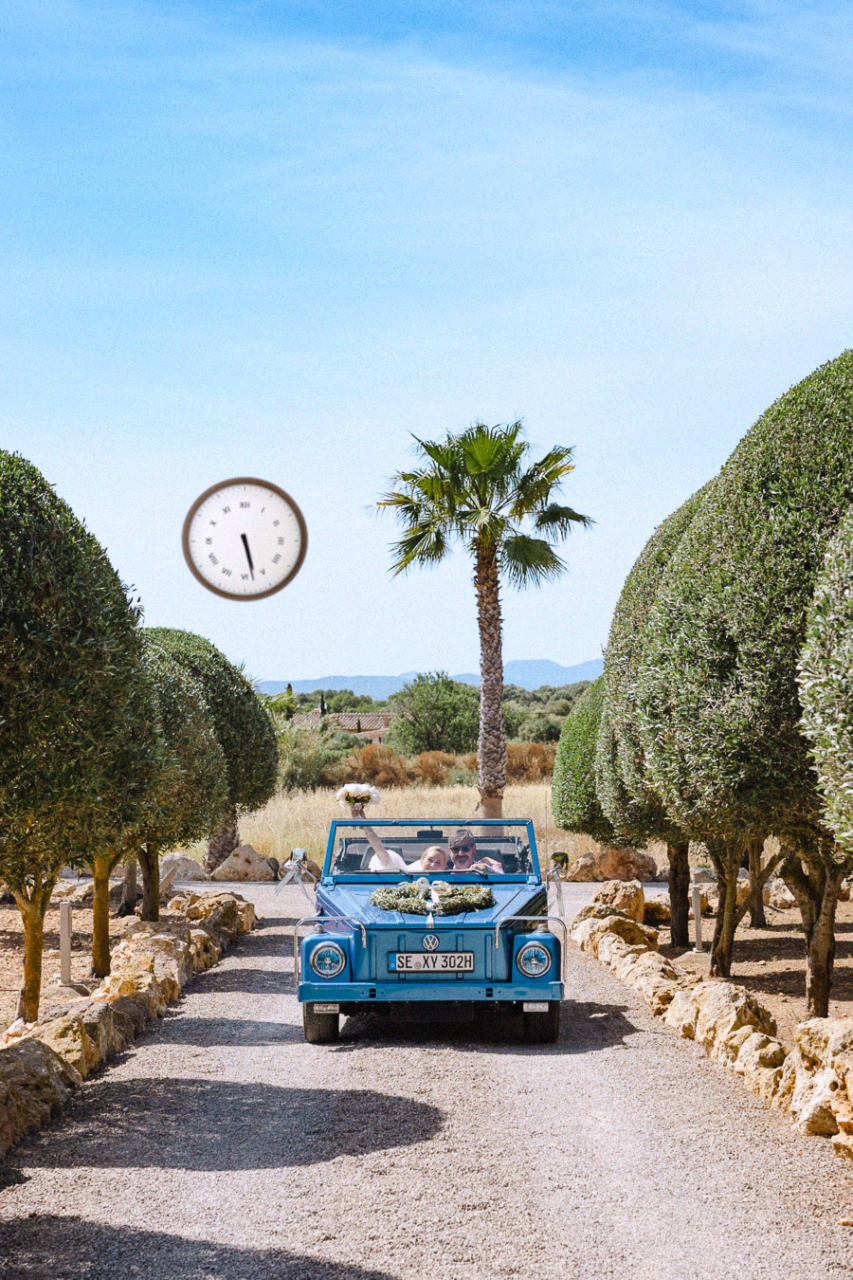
h=5 m=28
